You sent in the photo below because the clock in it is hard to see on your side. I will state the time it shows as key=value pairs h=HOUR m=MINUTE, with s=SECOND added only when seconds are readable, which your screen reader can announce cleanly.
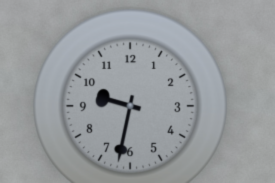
h=9 m=32
